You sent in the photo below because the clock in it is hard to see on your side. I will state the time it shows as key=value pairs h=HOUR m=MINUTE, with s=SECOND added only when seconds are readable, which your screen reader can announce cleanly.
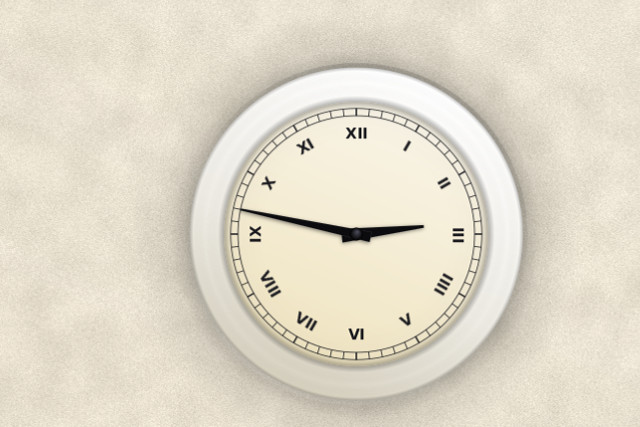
h=2 m=47
